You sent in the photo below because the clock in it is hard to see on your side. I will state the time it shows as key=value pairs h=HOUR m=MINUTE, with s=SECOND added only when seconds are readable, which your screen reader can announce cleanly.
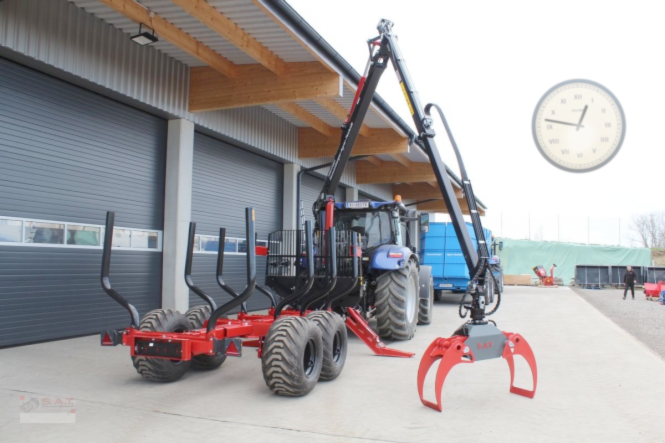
h=12 m=47
